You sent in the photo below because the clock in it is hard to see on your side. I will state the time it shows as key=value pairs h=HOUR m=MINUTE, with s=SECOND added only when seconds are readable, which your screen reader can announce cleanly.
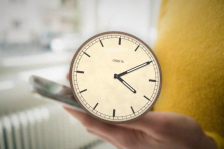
h=4 m=10
